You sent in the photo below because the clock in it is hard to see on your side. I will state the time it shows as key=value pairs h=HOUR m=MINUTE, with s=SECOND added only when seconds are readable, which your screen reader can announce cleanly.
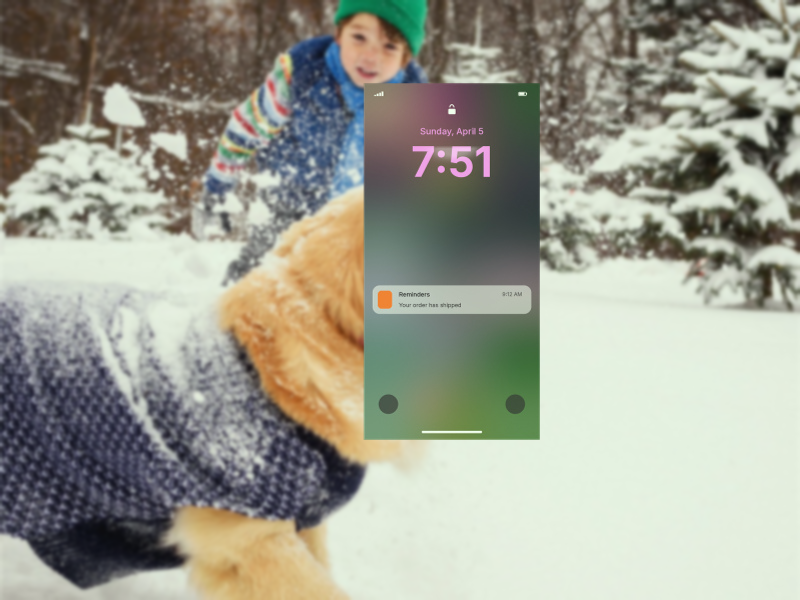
h=7 m=51
